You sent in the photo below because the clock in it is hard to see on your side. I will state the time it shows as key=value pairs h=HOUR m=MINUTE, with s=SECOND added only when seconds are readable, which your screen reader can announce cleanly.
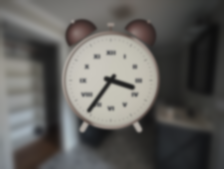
h=3 m=36
